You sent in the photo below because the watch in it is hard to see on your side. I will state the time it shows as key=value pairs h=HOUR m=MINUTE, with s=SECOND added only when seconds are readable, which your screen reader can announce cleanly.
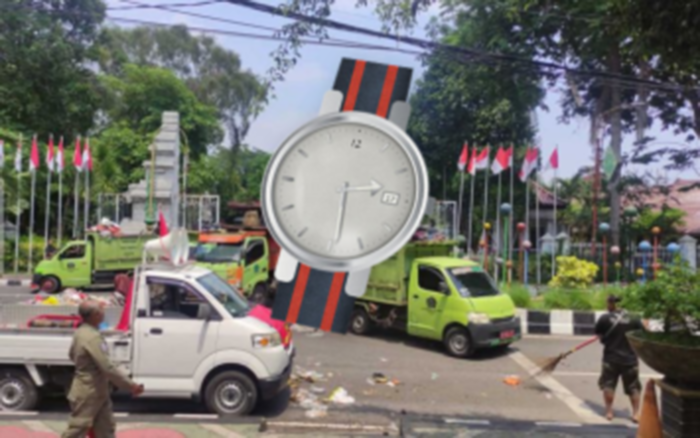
h=2 m=29
